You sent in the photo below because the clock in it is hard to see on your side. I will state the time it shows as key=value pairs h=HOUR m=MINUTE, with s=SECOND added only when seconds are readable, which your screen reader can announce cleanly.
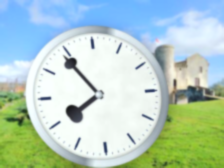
h=7 m=54
